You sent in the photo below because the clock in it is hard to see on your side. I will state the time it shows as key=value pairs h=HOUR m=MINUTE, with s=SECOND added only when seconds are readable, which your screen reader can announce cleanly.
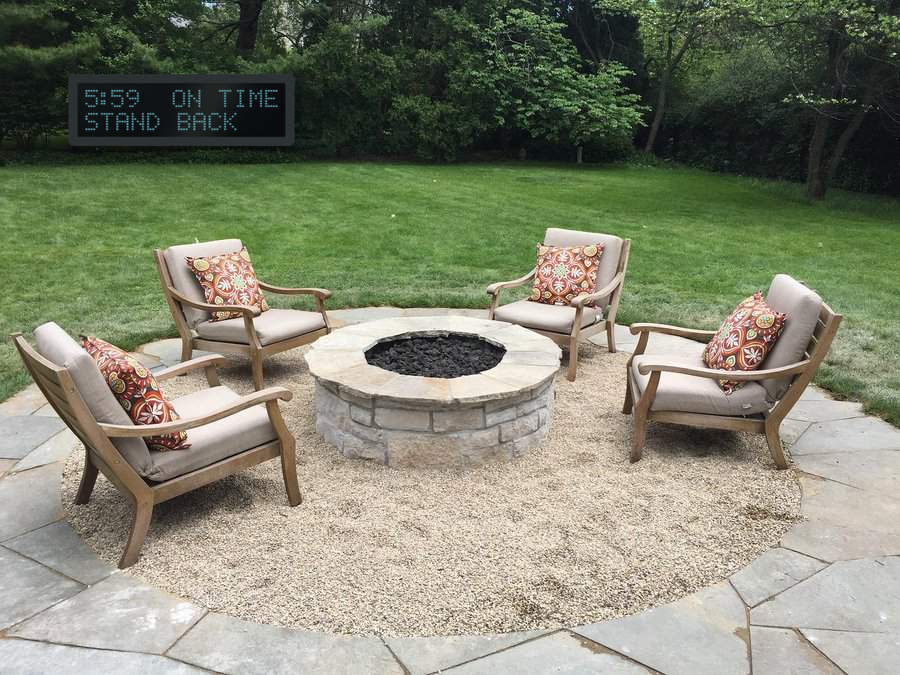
h=5 m=59
